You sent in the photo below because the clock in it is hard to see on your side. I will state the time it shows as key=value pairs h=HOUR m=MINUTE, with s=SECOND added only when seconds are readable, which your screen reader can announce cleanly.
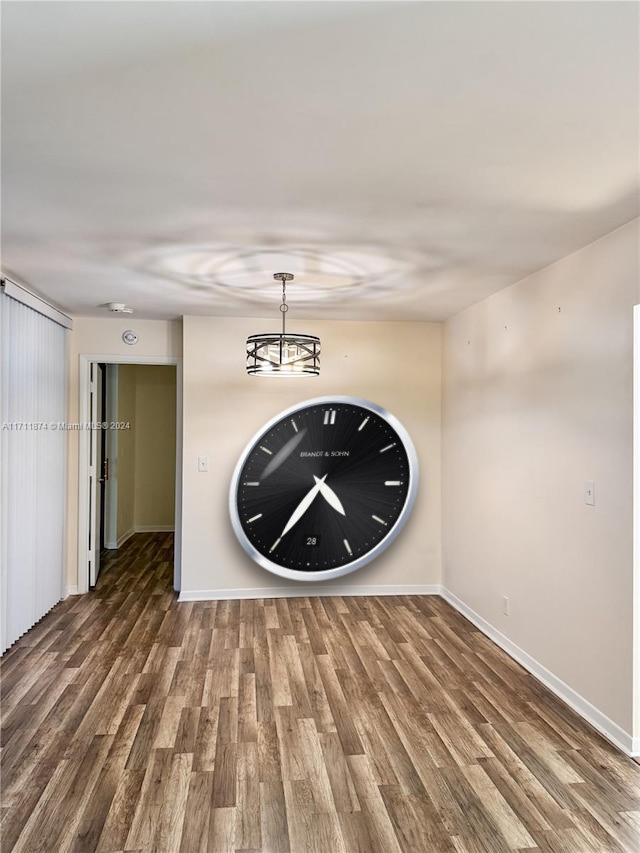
h=4 m=35
